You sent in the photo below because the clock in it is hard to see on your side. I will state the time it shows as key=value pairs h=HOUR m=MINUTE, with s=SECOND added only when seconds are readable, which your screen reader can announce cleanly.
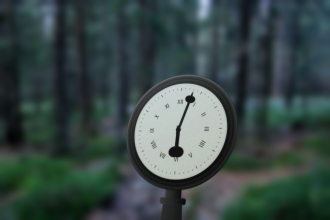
h=6 m=3
